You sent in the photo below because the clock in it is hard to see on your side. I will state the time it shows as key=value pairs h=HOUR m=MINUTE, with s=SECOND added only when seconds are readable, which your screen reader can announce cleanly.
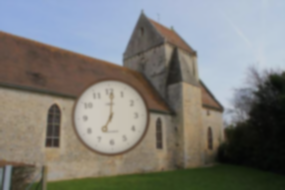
h=7 m=1
